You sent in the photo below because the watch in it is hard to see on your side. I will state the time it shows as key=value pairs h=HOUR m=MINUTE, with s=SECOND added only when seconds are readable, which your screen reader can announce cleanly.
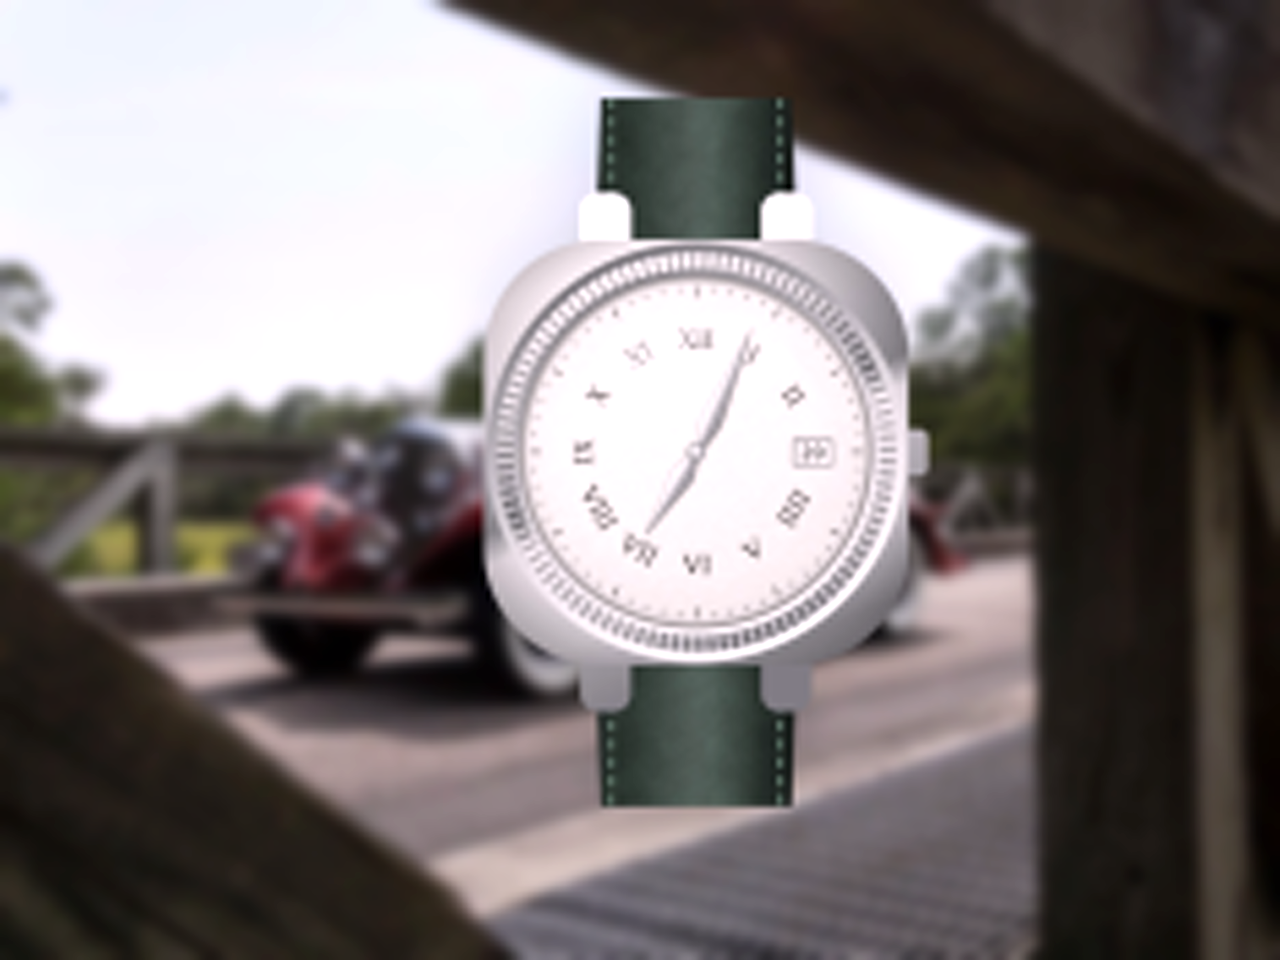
h=7 m=4
